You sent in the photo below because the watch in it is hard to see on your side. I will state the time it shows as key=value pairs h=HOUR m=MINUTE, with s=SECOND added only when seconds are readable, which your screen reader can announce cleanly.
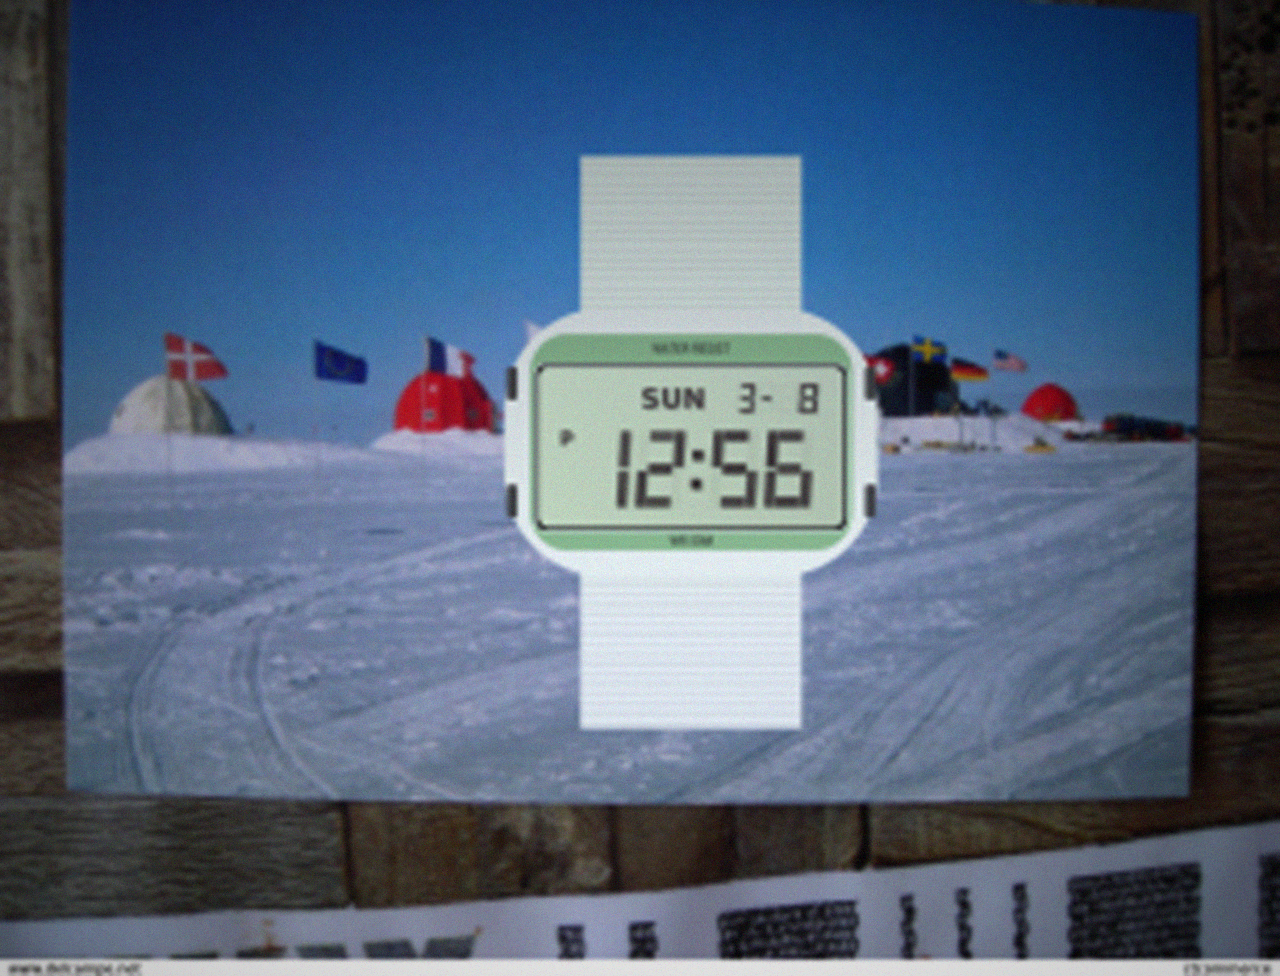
h=12 m=56
